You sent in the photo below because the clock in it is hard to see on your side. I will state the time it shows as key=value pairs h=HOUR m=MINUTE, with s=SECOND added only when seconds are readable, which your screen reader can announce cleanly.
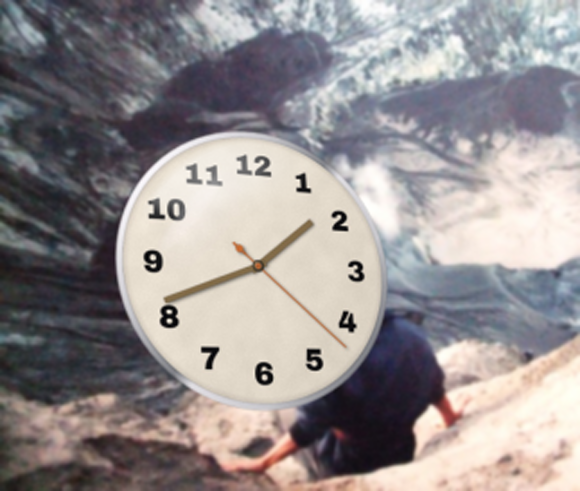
h=1 m=41 s=22
